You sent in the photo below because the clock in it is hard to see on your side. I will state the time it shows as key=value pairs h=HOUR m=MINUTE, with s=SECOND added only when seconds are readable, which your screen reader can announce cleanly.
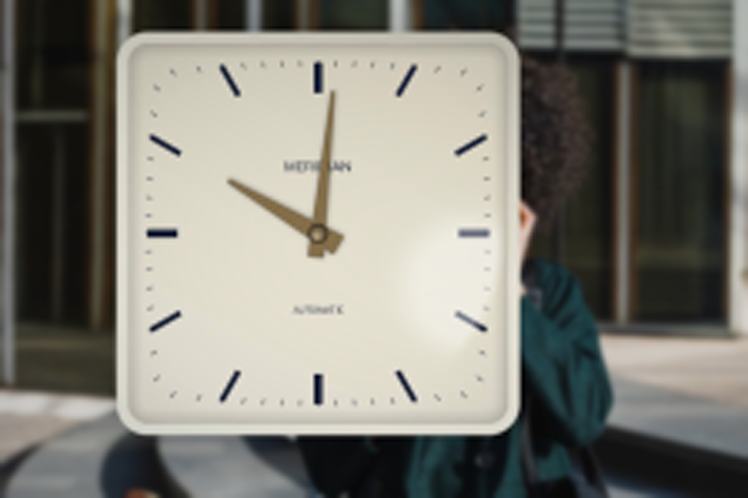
h=10 m=1
